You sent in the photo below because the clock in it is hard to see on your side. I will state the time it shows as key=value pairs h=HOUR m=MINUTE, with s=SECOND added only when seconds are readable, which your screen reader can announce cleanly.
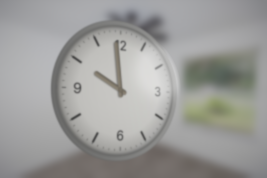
h=9 m=59
